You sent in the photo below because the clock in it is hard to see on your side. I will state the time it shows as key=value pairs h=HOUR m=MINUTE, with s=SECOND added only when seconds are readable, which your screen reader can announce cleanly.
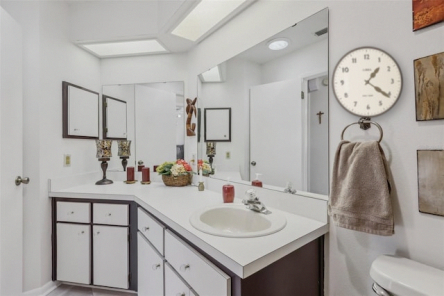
h=1 m=21
